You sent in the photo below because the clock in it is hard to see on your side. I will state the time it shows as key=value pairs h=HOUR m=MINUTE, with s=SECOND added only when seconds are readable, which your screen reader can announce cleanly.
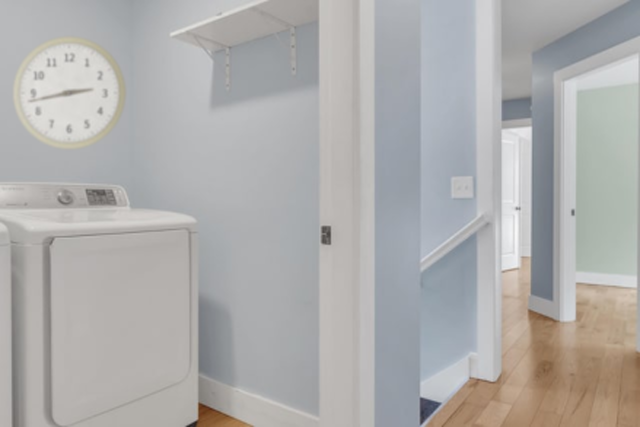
h=2 m=43
